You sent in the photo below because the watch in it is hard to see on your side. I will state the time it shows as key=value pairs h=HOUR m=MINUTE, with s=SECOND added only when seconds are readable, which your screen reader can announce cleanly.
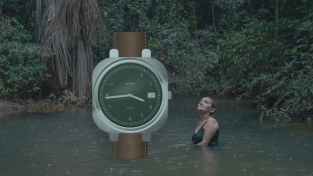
h=3 m=44
